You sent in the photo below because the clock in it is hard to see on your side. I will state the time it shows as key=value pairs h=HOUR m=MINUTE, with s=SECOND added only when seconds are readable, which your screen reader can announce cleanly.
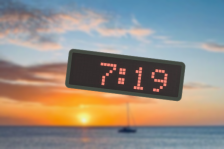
h=7 m=19
